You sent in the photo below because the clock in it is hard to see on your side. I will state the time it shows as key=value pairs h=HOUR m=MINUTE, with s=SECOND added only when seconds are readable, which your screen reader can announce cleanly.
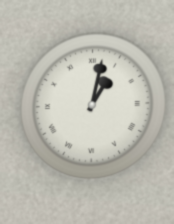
h=1 m=2
